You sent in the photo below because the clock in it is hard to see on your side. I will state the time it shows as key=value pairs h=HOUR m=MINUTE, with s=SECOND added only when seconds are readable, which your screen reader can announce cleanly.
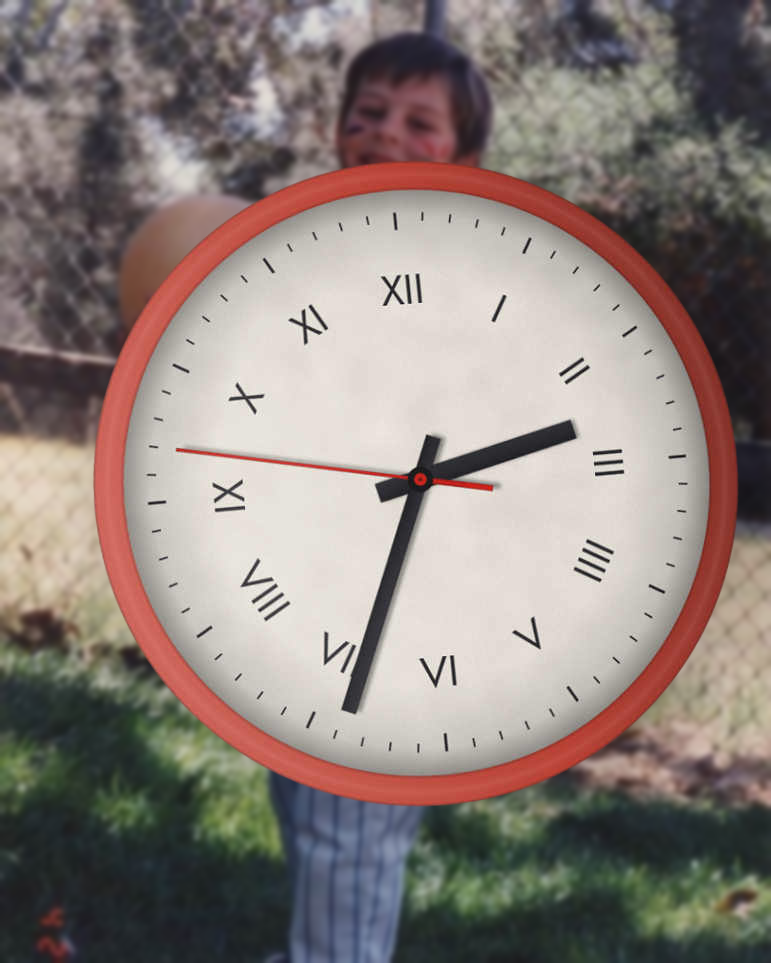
h=2 m=33 s=47
